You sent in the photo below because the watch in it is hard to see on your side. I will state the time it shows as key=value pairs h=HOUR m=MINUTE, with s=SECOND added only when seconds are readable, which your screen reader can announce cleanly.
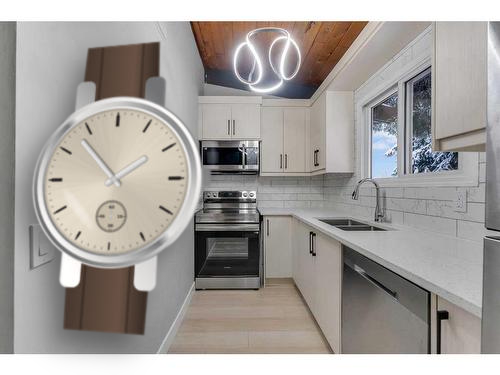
h=1 m=53
